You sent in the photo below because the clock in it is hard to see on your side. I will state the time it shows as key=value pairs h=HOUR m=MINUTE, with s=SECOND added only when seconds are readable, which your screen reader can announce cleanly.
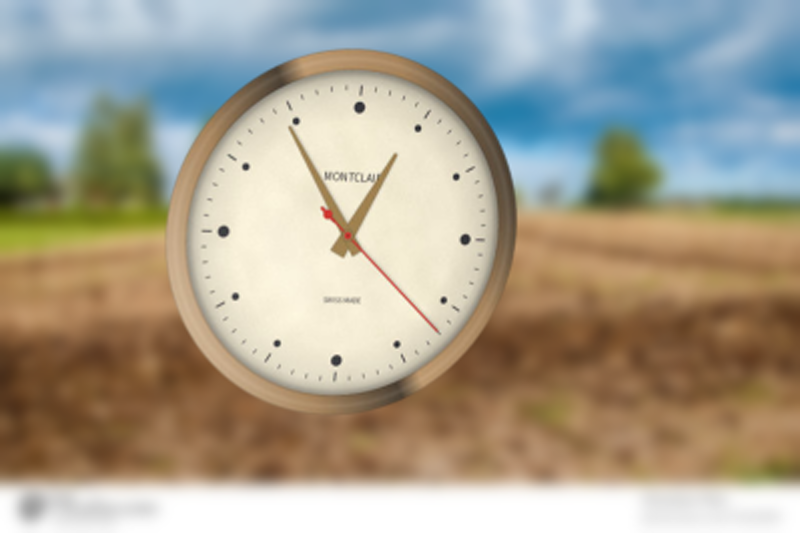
h=12 m=54 s=22
